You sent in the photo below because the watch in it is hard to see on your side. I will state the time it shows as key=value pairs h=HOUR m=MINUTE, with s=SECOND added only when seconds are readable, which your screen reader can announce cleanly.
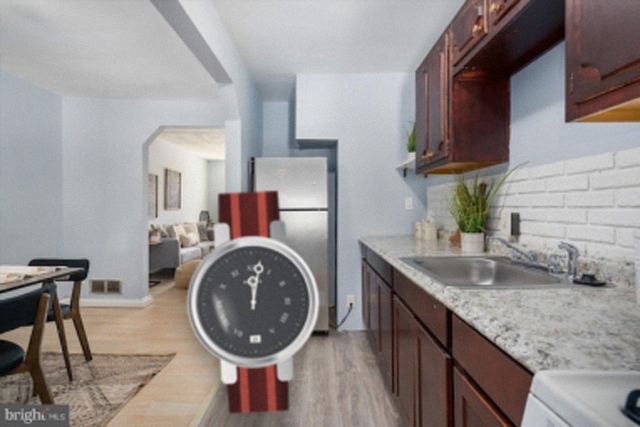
h=12 m=2
